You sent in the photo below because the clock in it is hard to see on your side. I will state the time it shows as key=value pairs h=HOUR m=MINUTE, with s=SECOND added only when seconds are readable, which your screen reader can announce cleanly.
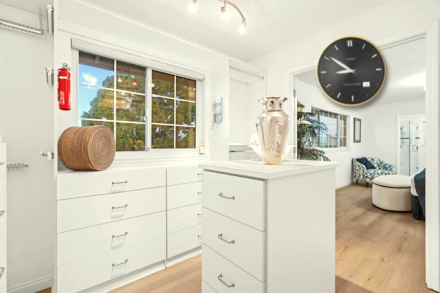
h=8 m=51
